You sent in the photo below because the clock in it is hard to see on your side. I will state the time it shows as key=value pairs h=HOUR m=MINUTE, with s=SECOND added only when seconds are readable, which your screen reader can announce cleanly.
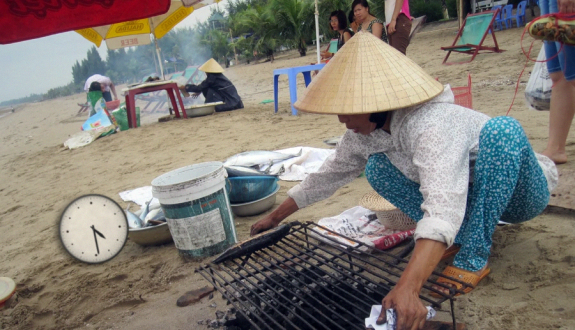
h=4 m=29
